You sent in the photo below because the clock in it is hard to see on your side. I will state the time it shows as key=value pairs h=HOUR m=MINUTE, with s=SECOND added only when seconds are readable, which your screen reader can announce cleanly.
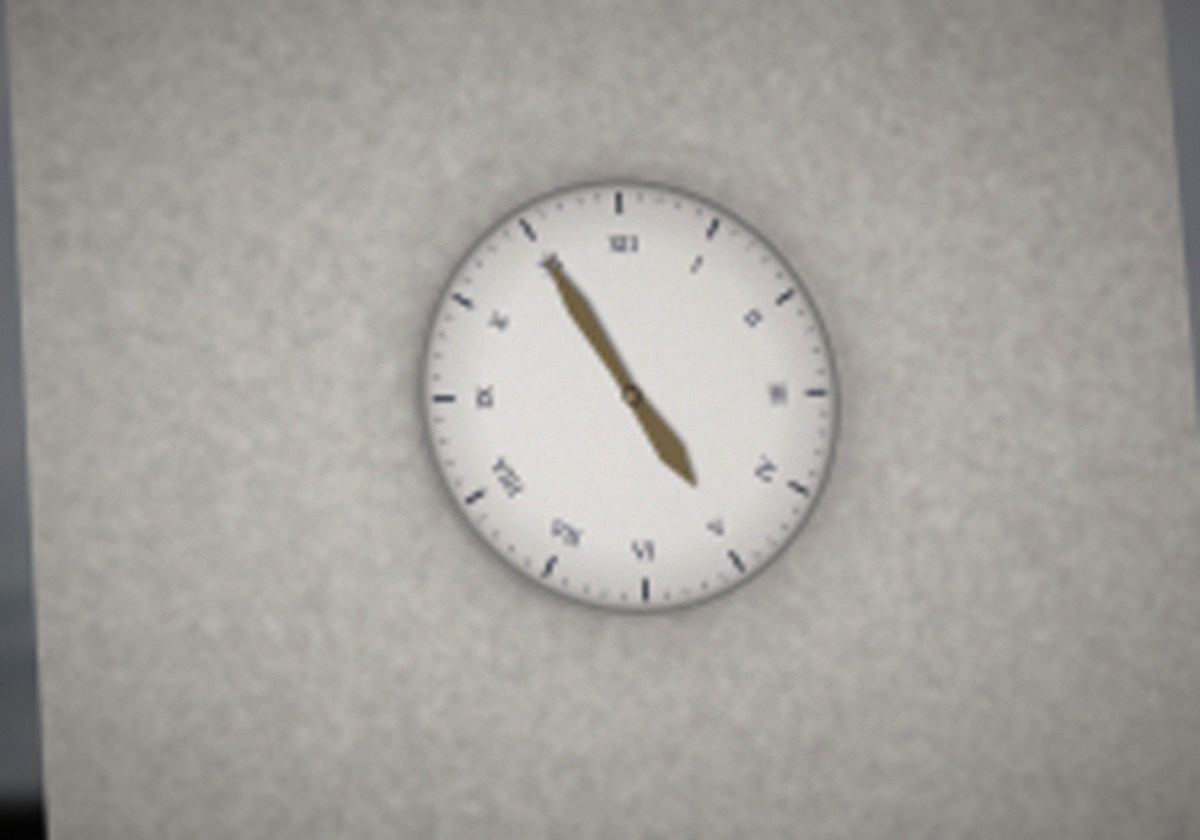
h=4 m=55
